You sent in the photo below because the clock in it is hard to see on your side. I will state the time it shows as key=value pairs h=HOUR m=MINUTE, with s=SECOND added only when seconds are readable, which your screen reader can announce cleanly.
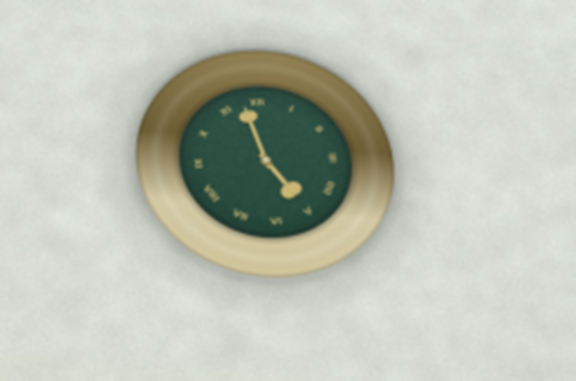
h=4 m=58
